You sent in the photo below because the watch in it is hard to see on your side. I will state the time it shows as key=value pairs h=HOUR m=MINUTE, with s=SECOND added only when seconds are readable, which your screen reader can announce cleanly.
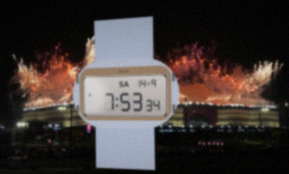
h=7 m=53 s=34
